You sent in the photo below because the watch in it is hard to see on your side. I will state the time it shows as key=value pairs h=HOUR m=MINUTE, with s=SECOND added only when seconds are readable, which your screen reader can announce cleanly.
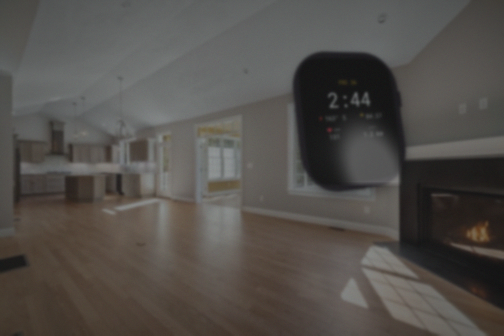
h=2 m=44
